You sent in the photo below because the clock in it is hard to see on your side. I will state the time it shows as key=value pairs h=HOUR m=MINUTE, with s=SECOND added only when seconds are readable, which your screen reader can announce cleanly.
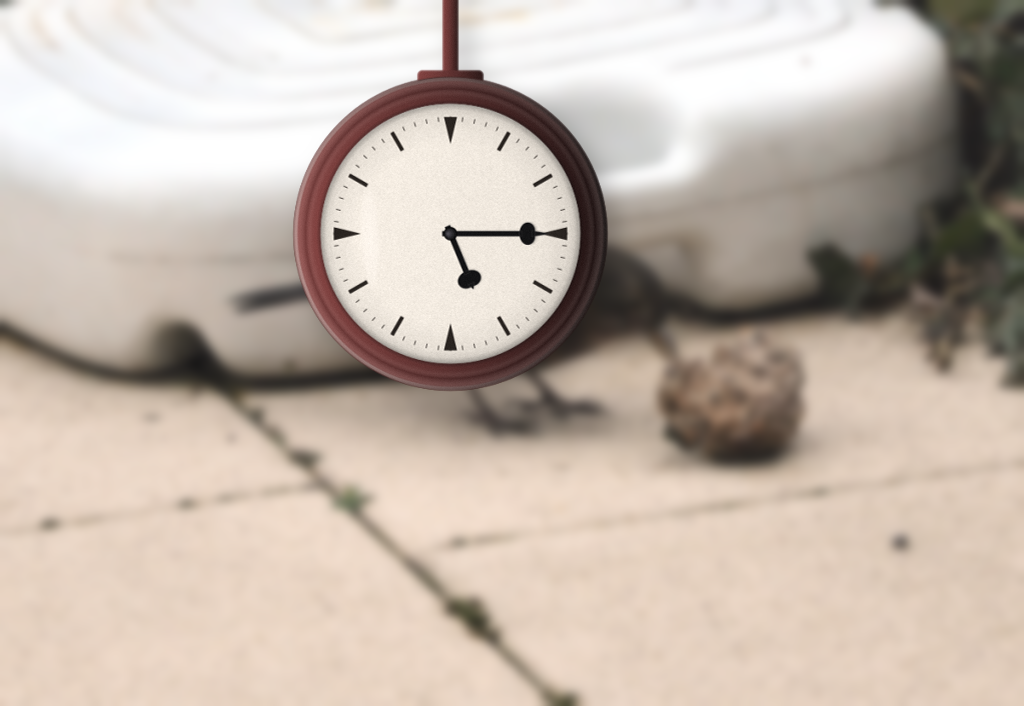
h=5 m=15
